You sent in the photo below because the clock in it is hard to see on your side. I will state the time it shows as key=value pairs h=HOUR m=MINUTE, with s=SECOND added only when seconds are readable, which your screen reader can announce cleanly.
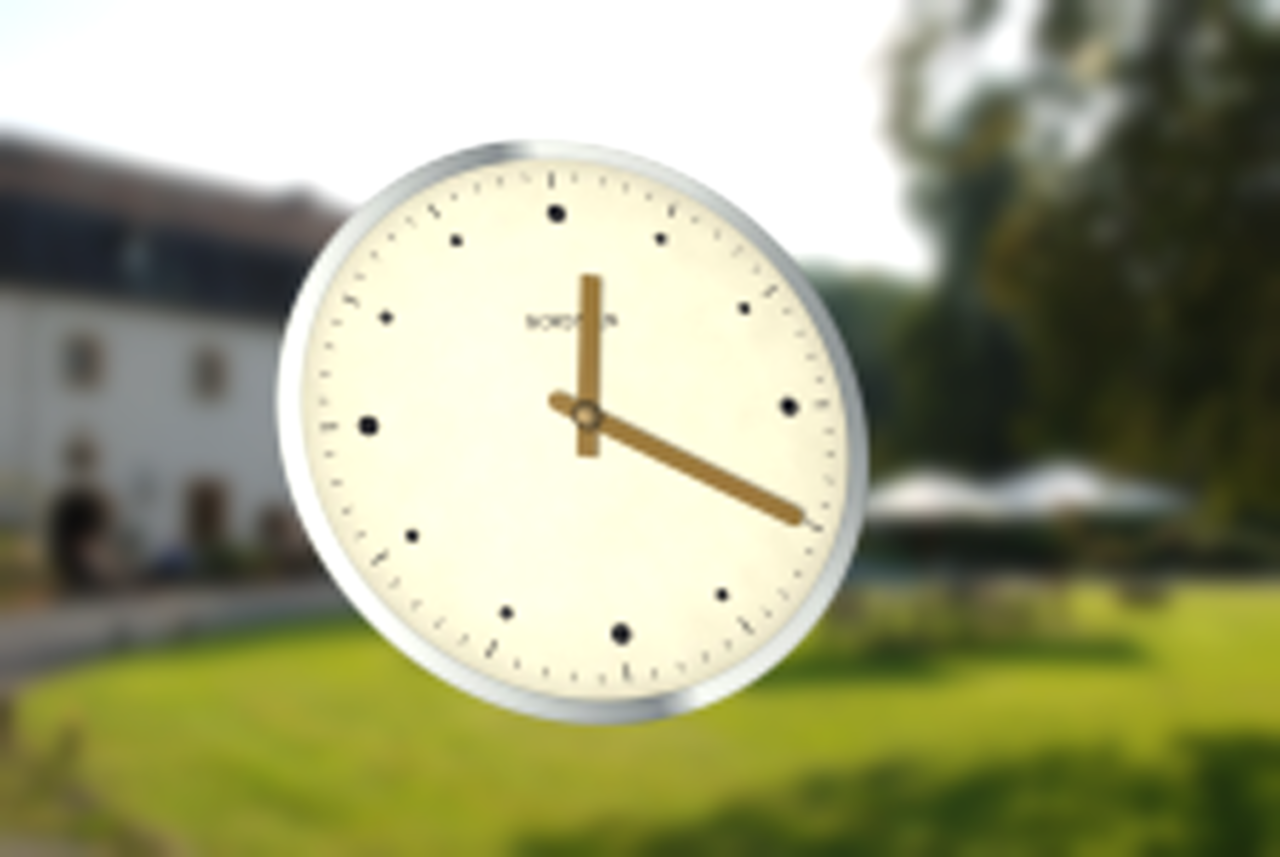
h=12 m=20
